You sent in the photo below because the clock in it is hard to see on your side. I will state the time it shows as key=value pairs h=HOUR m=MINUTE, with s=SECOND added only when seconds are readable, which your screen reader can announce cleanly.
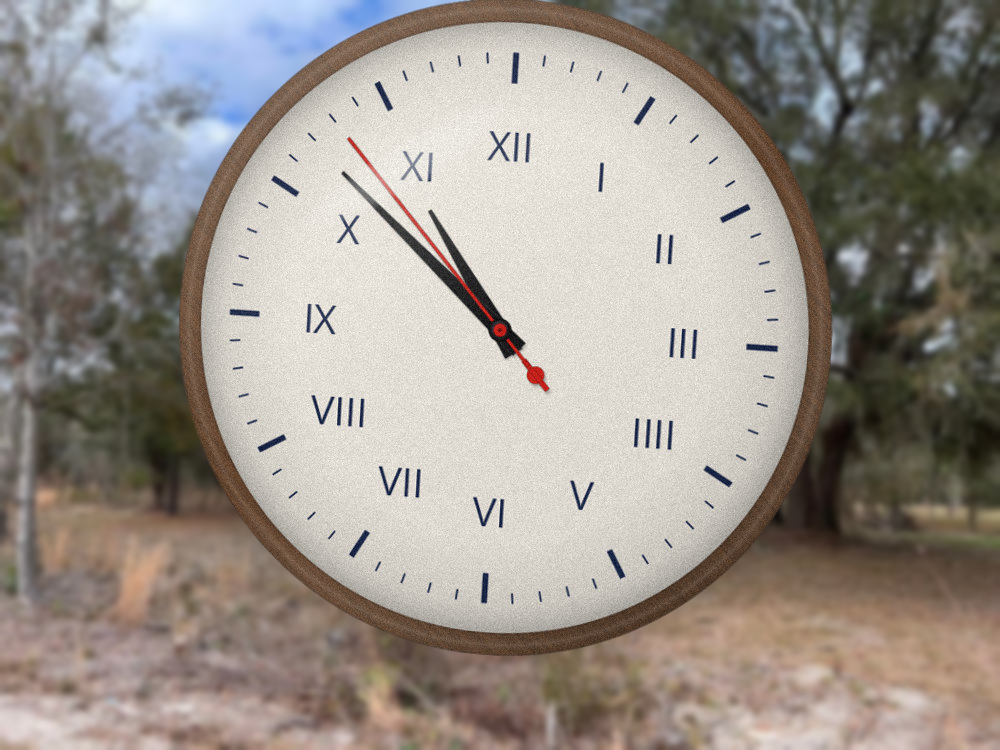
h=10 m=51 s=53
